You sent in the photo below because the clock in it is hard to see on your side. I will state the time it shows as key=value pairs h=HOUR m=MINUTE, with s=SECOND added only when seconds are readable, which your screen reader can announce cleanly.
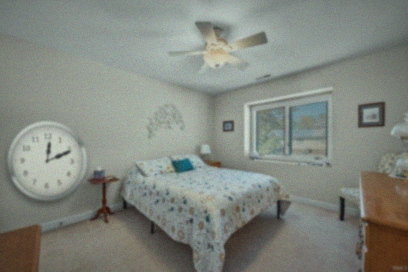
h=12 m=11
